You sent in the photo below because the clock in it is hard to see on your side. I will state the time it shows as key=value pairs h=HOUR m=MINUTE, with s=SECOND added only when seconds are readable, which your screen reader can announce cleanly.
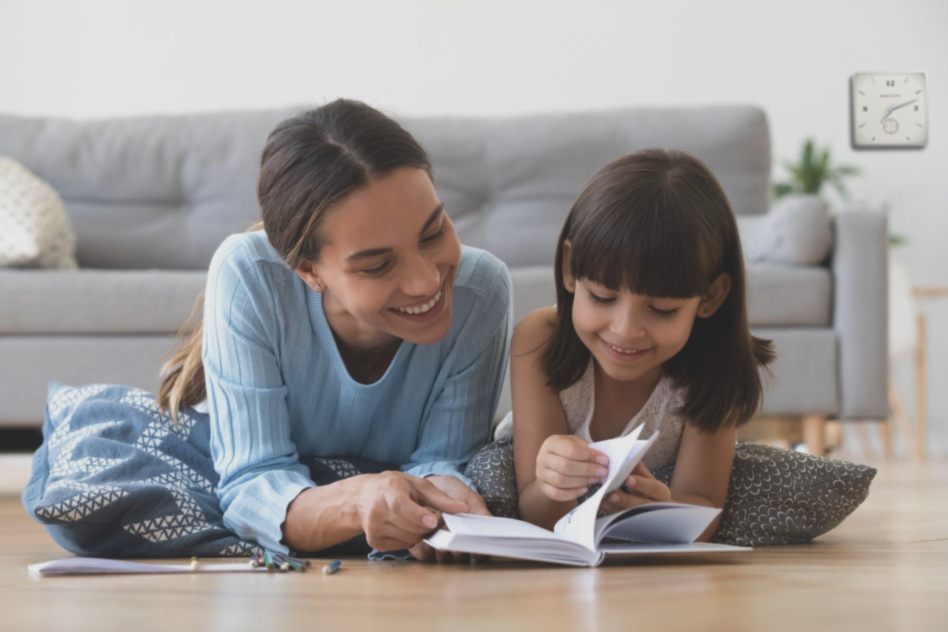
h=7 m=12
